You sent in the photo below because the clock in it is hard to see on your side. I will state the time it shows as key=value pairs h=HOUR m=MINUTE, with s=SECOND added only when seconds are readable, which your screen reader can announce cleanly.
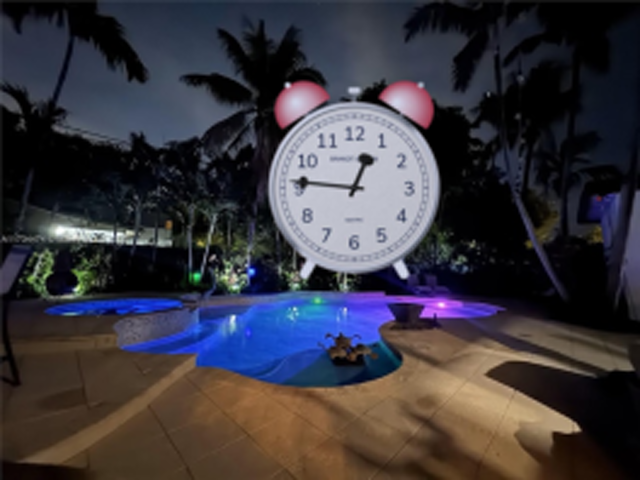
h=12 m=46
